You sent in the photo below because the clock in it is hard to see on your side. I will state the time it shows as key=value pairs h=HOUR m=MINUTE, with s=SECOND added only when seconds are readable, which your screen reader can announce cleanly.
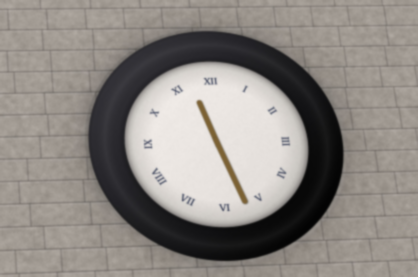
h=11 m=27
